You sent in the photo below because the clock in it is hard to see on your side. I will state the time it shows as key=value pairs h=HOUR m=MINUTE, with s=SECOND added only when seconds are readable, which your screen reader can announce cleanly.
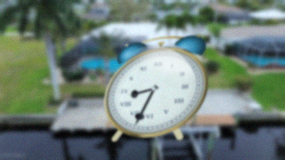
h=8 m=33
